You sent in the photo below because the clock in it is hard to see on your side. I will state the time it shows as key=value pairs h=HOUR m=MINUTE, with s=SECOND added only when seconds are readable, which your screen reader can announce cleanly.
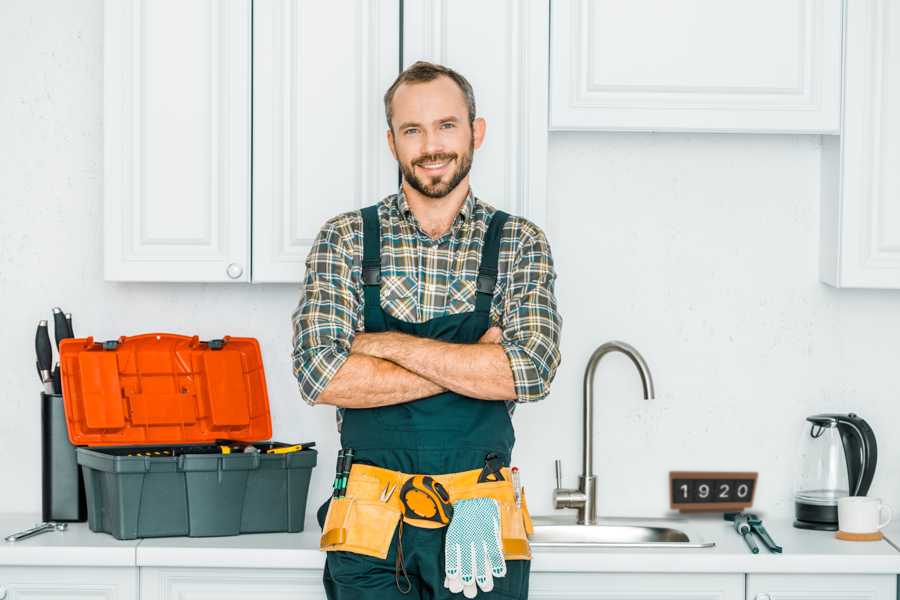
h=19 m=20
